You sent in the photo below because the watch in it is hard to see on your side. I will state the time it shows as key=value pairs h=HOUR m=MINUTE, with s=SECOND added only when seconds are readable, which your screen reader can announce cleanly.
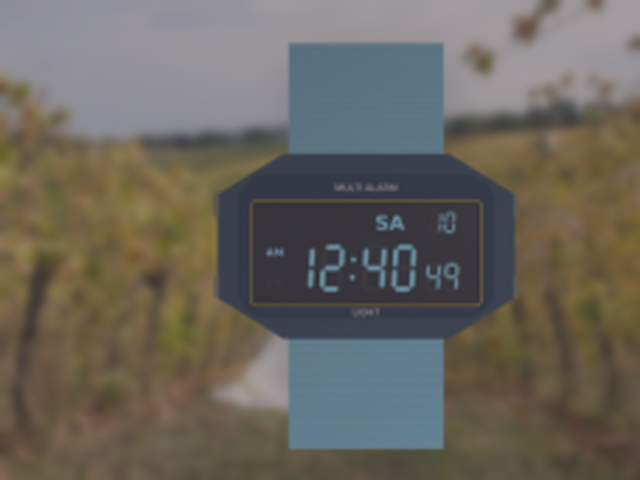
h=12 m=40 s=49
